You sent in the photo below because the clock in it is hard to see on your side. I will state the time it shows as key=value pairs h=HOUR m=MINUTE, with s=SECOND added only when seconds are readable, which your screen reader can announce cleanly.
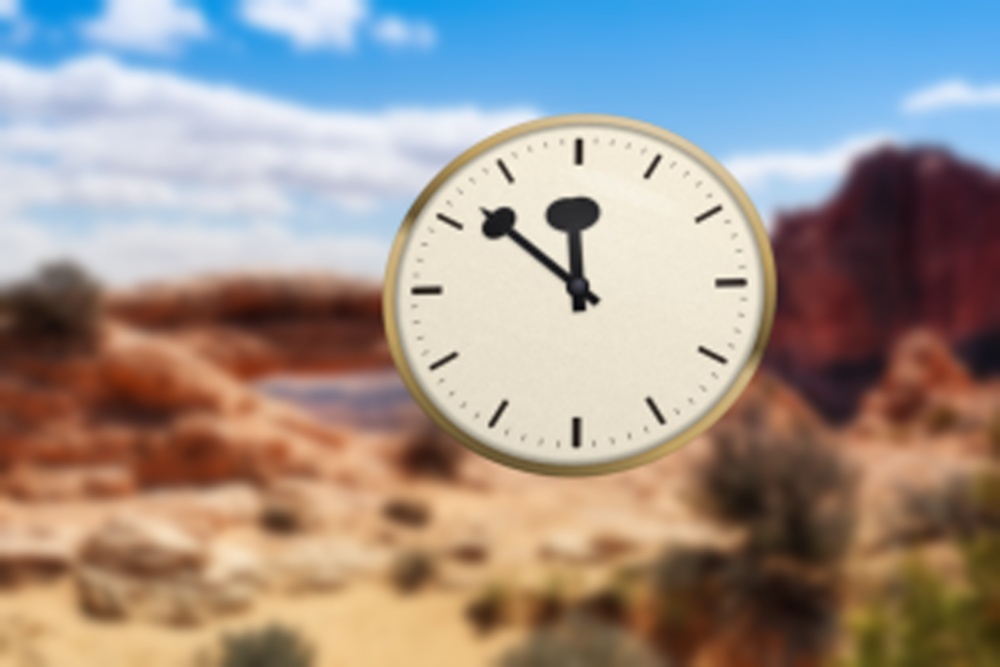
h=11 m=52
